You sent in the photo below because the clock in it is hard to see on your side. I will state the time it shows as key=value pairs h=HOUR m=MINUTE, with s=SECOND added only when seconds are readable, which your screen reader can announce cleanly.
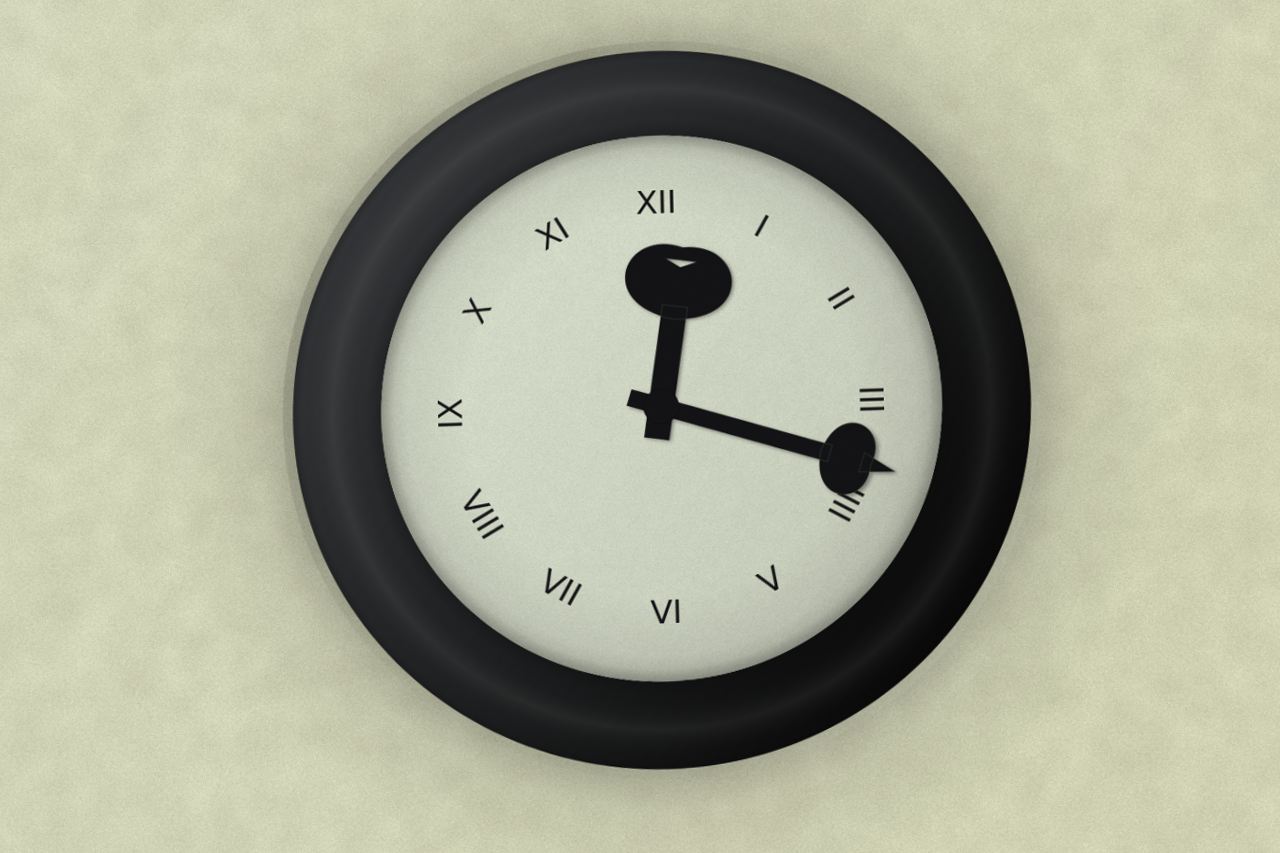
h=12 m=18
